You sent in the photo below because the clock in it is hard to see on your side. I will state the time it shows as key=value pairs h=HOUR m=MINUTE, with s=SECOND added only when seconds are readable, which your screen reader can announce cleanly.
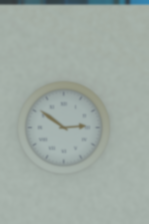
h=2 m=51
